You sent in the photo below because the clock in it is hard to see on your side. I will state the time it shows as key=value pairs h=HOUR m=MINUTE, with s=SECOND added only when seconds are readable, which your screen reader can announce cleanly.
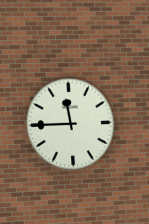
h=11 m=45
